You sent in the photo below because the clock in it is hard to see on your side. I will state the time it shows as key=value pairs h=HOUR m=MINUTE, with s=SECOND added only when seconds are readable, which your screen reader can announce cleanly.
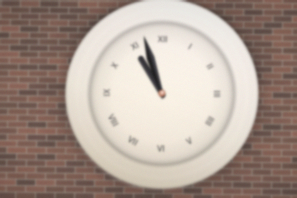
h=10 m=57
